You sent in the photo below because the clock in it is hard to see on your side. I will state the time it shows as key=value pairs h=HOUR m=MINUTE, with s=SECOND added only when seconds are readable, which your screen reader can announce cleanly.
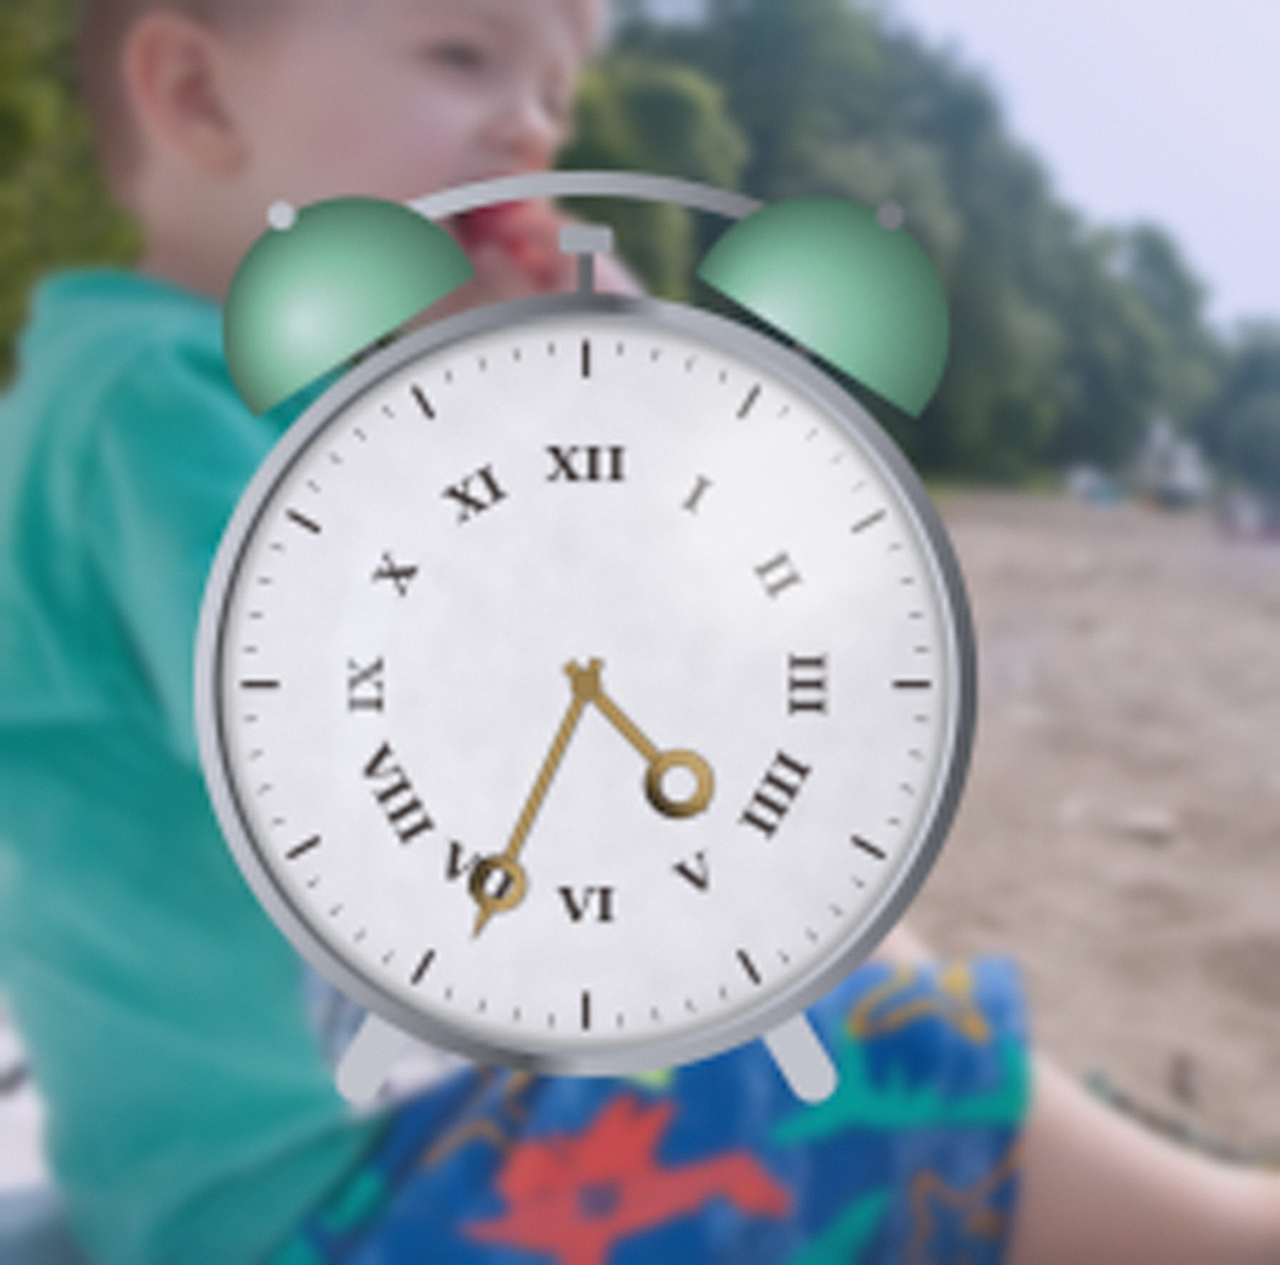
h=4 m=34
